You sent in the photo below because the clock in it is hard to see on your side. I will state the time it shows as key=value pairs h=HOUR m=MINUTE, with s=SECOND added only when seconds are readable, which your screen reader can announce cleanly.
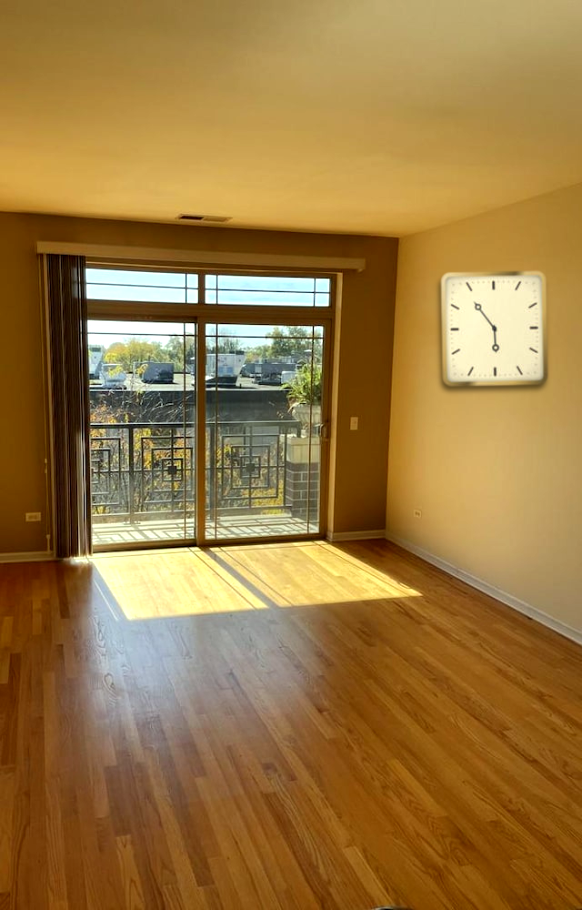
h=5 m=54
